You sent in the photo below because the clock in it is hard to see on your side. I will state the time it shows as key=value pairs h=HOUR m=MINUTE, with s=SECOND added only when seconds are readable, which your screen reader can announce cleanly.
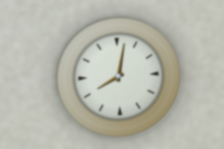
h=8 m=2
